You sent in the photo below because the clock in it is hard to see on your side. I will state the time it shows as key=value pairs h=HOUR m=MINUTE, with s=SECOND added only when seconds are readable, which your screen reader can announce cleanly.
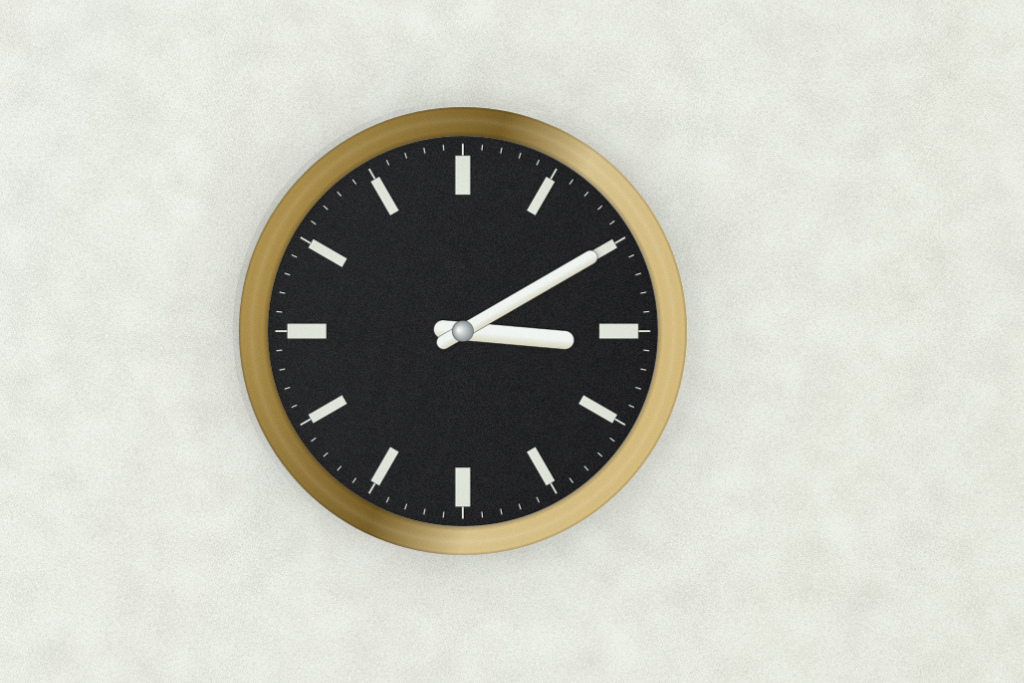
h=3 m=10
